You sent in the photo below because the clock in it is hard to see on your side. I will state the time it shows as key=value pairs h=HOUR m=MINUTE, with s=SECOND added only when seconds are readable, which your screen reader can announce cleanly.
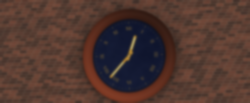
h=12 m=37
